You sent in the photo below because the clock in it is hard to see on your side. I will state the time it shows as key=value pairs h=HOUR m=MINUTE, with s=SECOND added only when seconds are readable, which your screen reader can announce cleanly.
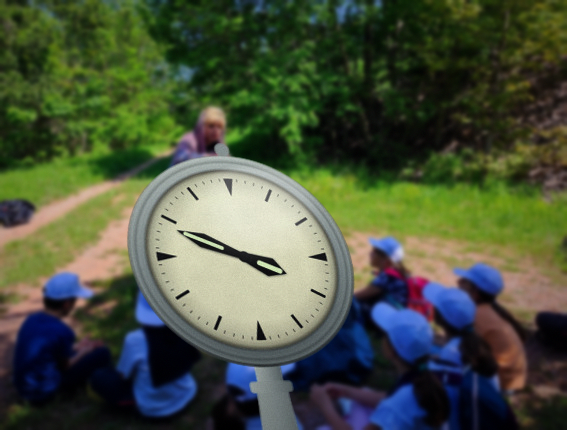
h=3 m=49
